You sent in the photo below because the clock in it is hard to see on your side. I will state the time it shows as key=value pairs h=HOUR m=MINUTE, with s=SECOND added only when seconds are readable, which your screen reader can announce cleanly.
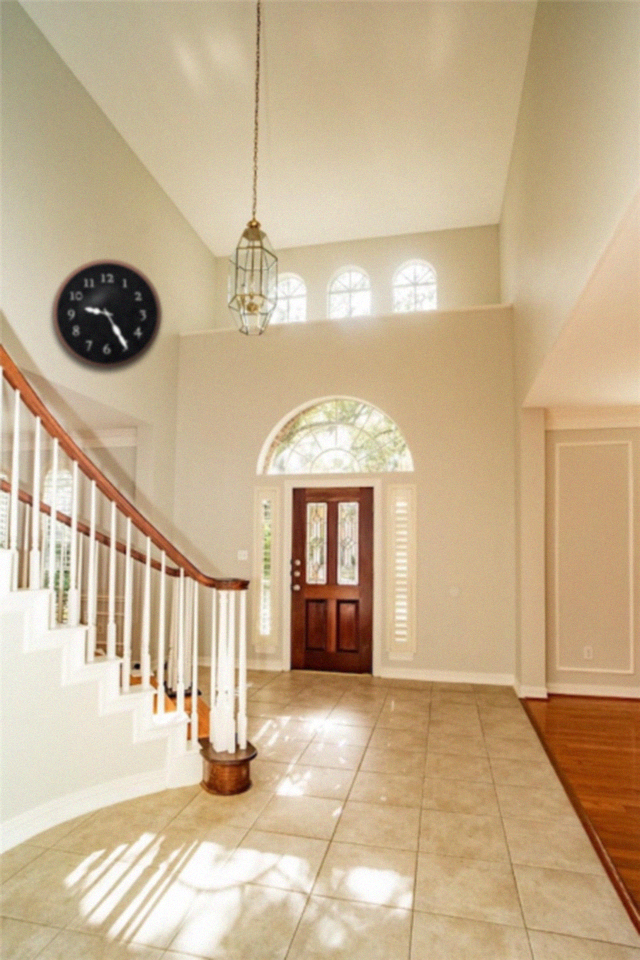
h=9 m=25
